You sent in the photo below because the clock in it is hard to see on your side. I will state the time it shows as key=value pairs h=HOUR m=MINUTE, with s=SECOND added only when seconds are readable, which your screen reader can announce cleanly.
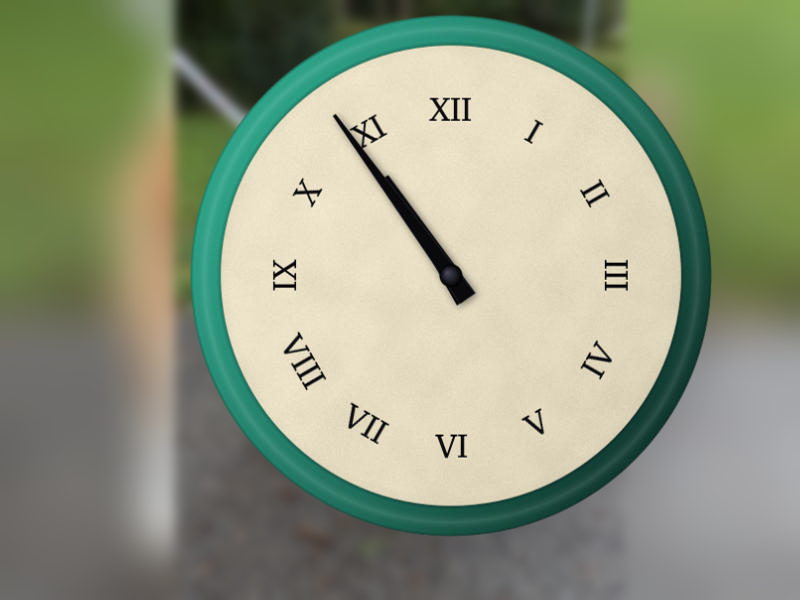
h=10 m=54
